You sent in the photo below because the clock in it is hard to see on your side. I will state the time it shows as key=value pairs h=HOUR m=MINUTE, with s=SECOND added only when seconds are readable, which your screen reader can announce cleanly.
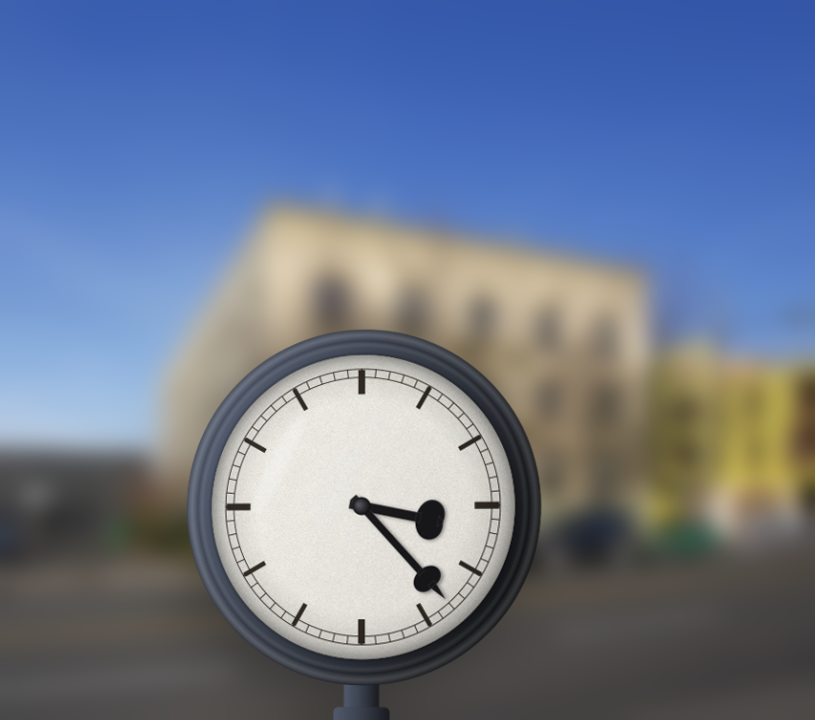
h=3 m=23
